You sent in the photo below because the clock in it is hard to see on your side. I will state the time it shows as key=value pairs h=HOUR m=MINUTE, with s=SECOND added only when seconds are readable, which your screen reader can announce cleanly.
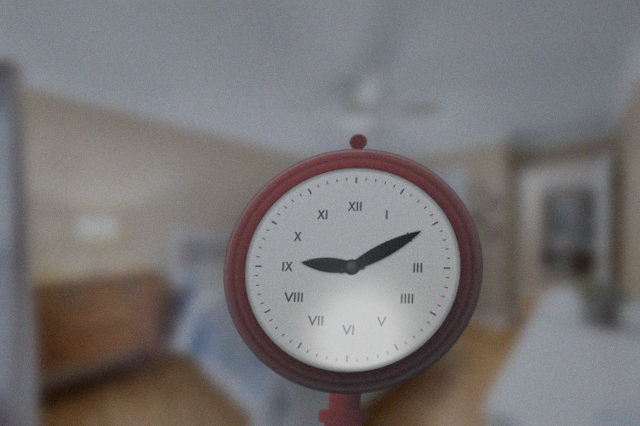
h=9 m=10
